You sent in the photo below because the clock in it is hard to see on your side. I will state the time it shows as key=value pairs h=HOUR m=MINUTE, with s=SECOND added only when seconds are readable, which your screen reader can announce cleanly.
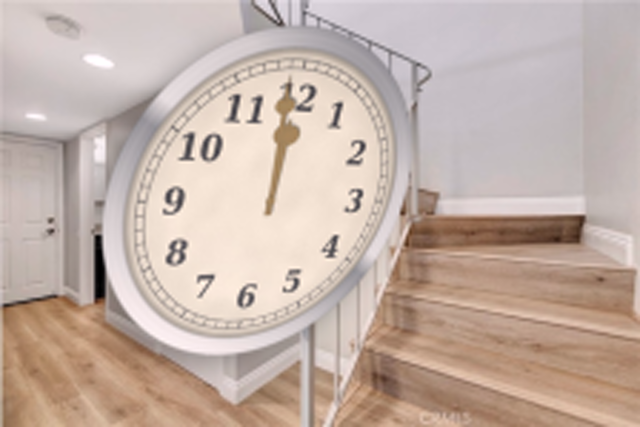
h=11 m=59
